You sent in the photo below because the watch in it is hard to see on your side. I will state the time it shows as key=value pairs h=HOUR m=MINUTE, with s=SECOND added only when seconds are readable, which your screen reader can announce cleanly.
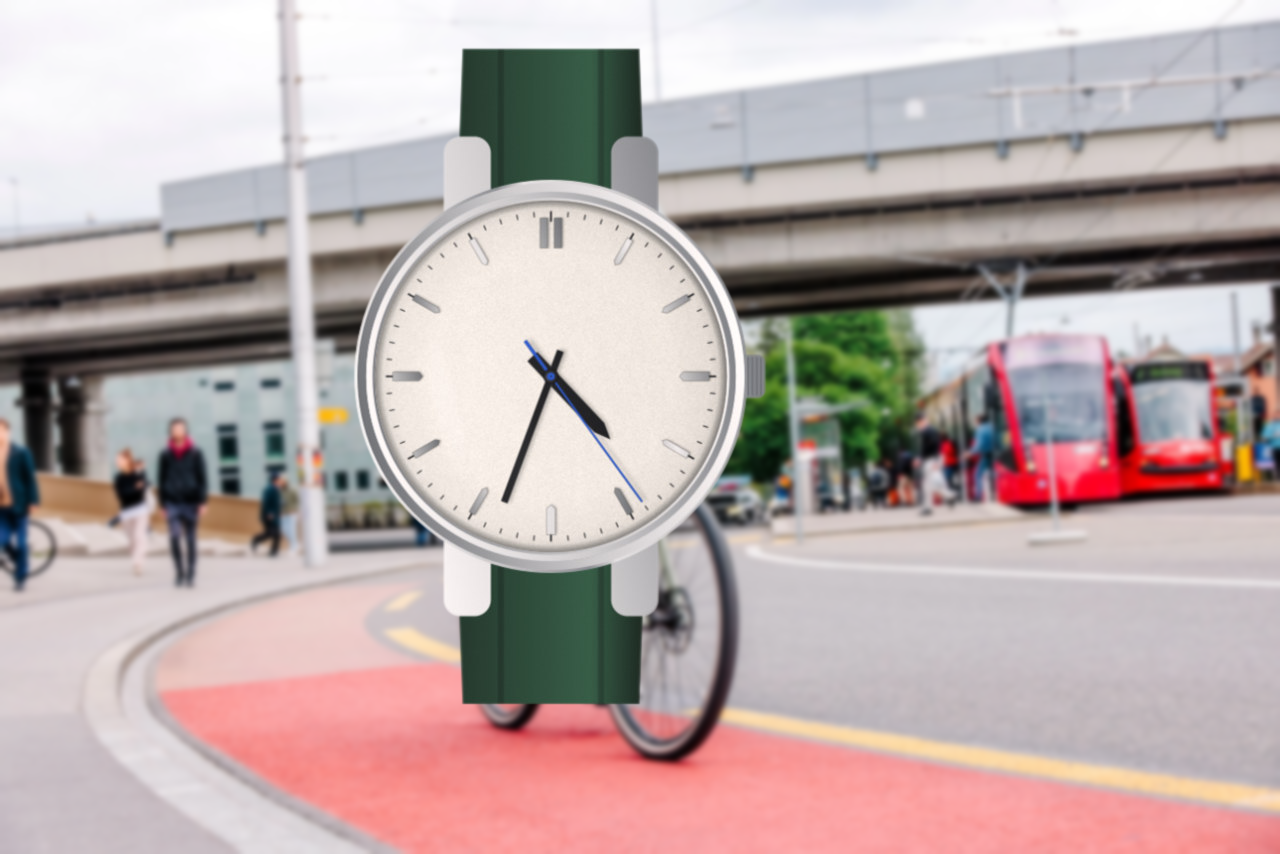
h=4 m=33 s=24
